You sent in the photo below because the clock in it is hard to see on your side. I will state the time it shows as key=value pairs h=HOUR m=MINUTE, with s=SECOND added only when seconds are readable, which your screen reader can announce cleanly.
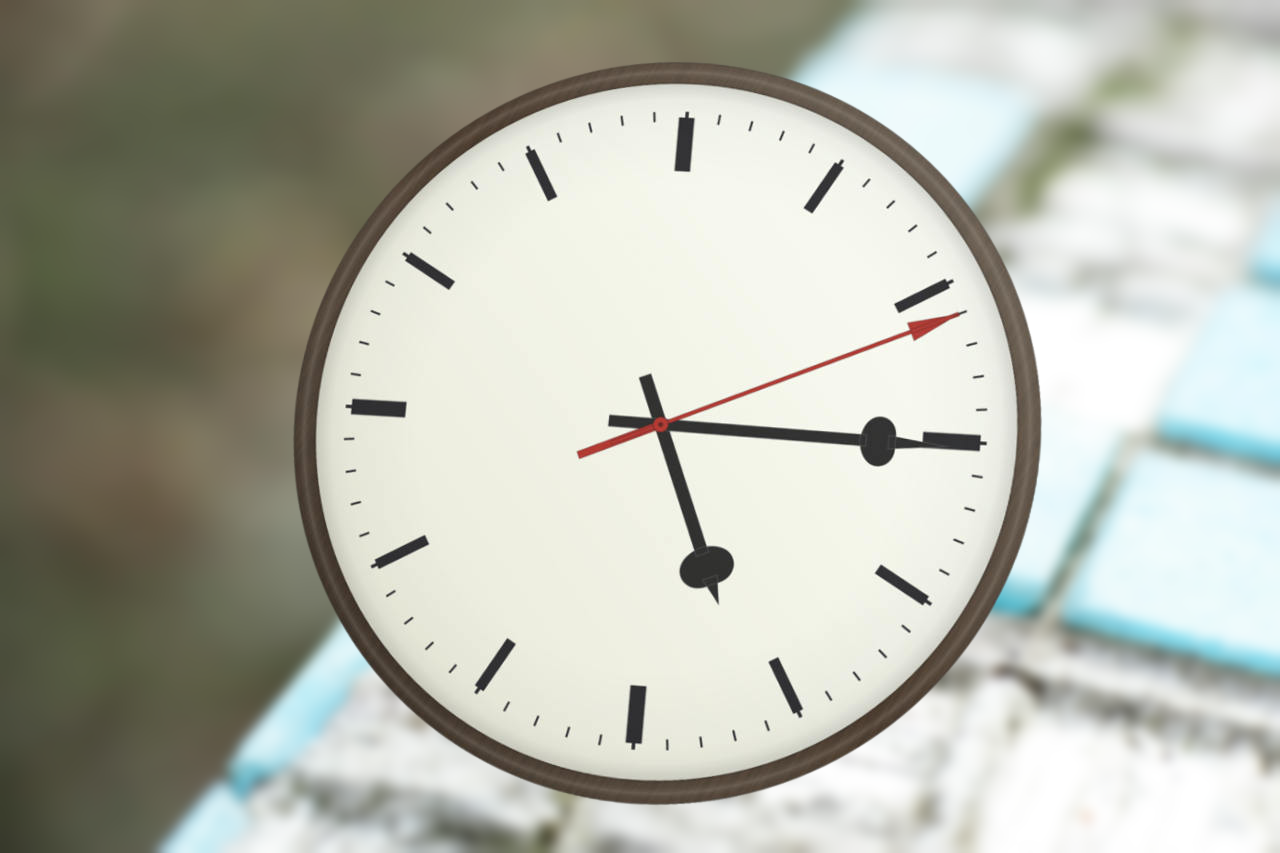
h=5 m=15 s=11
